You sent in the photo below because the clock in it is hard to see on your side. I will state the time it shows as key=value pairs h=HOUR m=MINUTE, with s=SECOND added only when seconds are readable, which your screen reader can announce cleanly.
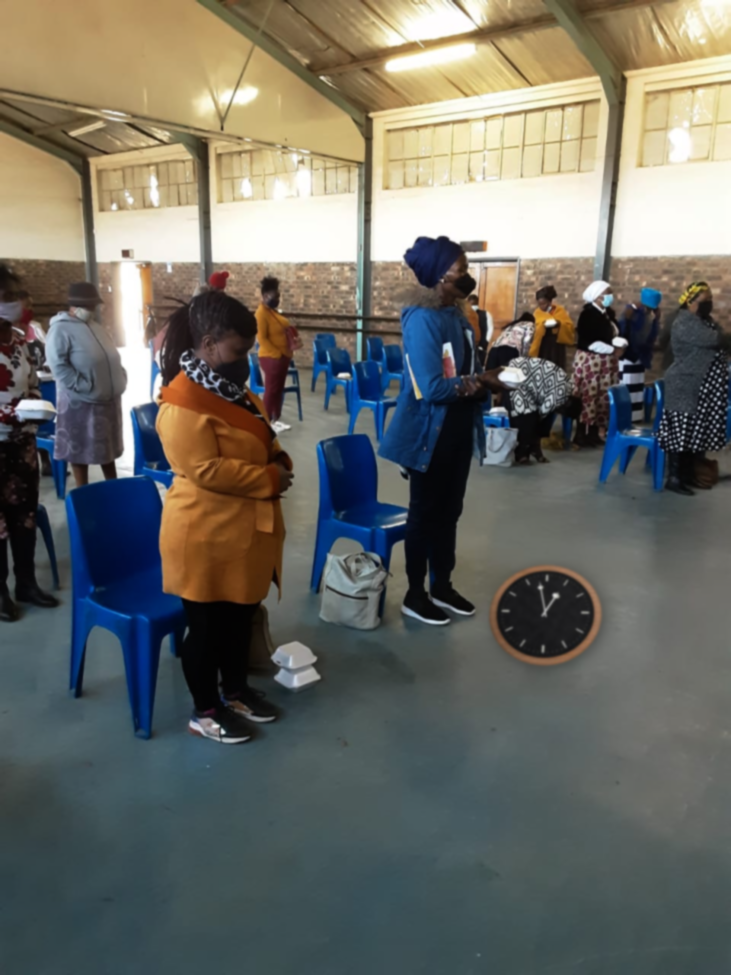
h=12 m=58
